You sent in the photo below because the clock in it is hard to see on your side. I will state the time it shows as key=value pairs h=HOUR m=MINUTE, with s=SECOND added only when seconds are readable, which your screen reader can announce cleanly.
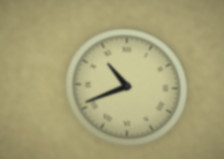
h=10 m=41
